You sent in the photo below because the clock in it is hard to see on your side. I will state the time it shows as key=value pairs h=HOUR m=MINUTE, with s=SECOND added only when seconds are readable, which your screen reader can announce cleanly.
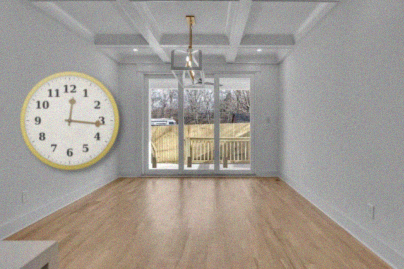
h=12 m=16
